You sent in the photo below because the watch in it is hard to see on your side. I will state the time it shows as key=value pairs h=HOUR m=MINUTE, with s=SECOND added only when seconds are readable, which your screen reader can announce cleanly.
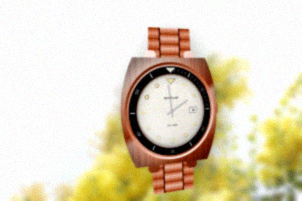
h=1 m=59
